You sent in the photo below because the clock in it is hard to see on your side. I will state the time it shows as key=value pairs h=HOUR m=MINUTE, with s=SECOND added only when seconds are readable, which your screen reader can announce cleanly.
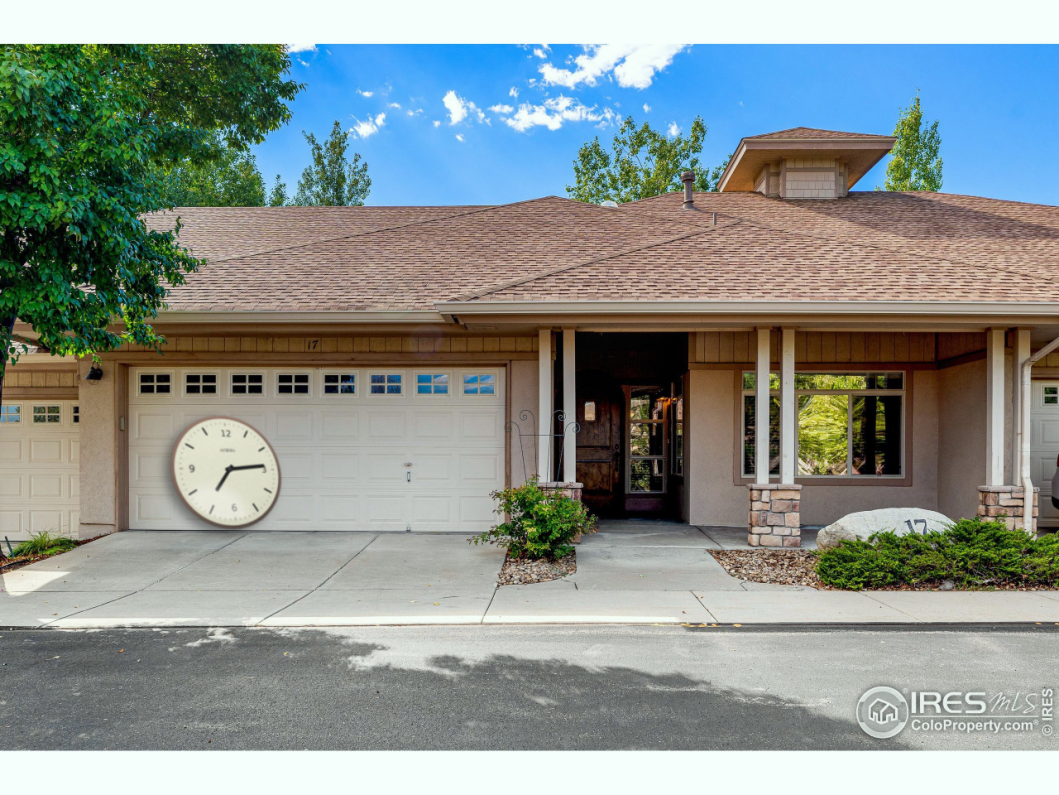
h=7 m=14
